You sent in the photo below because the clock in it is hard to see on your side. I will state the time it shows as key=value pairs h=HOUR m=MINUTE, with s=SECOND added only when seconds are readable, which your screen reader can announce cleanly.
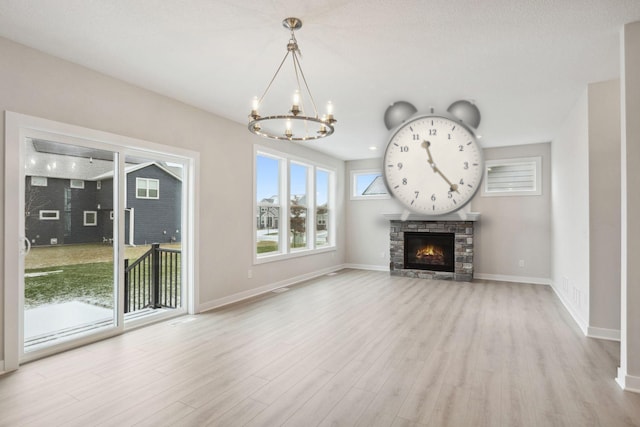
h=11 m=23
